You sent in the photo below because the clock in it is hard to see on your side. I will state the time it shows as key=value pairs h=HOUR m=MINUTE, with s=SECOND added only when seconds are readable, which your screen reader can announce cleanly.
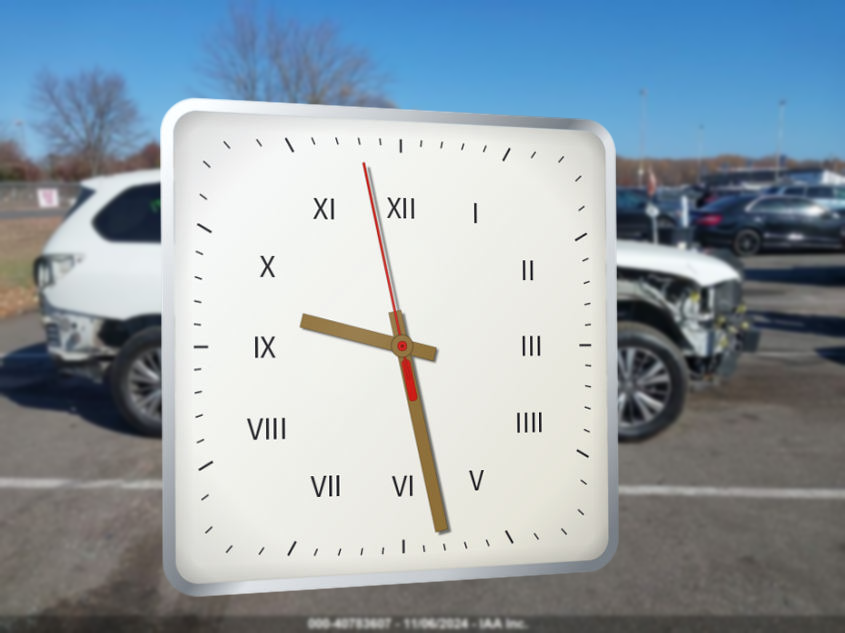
h=9 m=27 s=58
